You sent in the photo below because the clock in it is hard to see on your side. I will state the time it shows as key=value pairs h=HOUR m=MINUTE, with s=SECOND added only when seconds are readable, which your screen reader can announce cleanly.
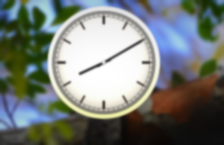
h=8 m=10
